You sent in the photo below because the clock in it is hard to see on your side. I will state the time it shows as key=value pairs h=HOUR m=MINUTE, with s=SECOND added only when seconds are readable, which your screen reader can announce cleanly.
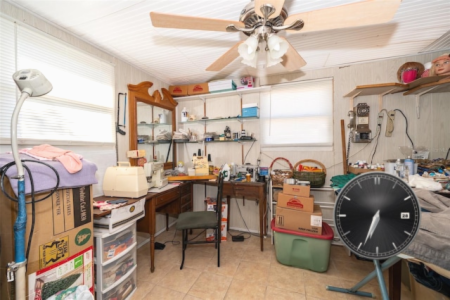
h=6 m=34
